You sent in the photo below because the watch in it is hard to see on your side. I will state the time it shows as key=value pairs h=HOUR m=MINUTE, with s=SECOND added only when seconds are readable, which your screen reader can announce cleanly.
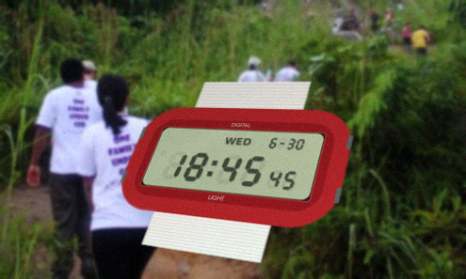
h=18 m=45 s=45
